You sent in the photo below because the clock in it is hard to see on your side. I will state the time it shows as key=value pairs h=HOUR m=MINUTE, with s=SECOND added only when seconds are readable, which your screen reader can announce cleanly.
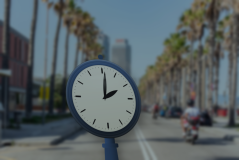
h=2 m=1
